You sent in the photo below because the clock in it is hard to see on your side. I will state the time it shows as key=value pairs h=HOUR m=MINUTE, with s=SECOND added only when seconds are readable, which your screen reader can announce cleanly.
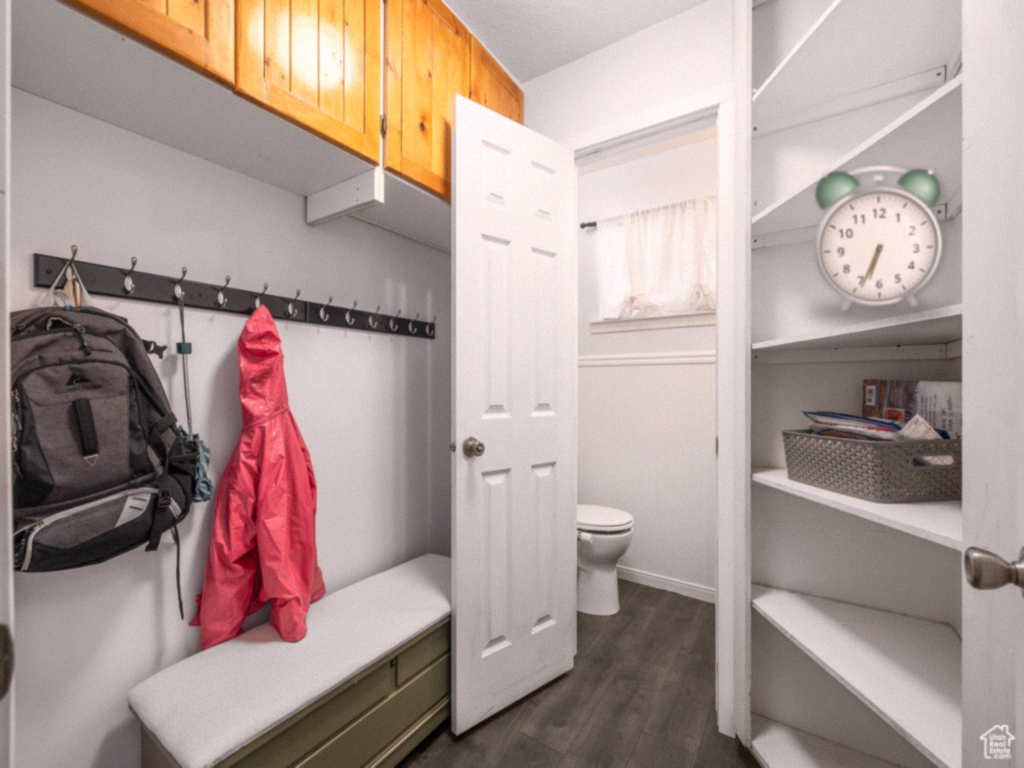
h=6 m=34
